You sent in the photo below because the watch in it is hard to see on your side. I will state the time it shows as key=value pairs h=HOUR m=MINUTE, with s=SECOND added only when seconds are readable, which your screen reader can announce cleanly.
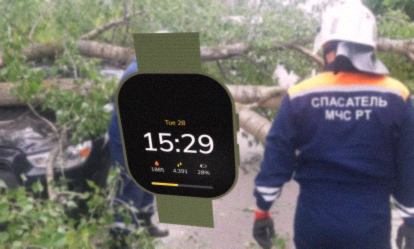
h=15 m=29
